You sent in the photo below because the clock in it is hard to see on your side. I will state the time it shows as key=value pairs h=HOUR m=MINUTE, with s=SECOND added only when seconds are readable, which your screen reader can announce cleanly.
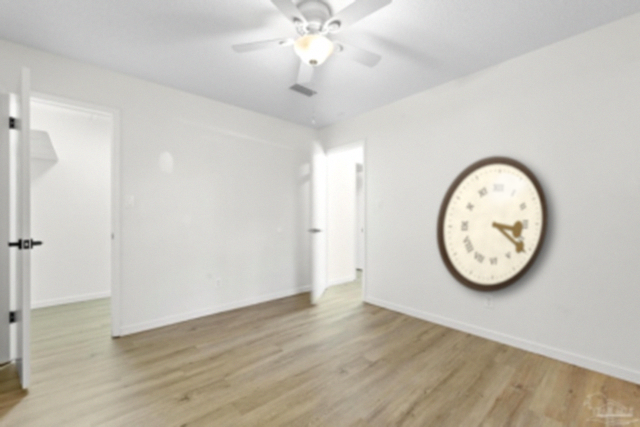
h=3 m=21
